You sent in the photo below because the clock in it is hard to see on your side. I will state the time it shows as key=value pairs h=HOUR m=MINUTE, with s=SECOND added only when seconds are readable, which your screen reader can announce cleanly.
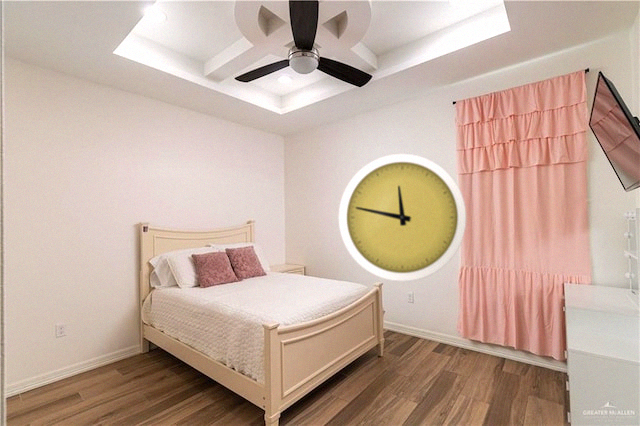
h=11 m=47
